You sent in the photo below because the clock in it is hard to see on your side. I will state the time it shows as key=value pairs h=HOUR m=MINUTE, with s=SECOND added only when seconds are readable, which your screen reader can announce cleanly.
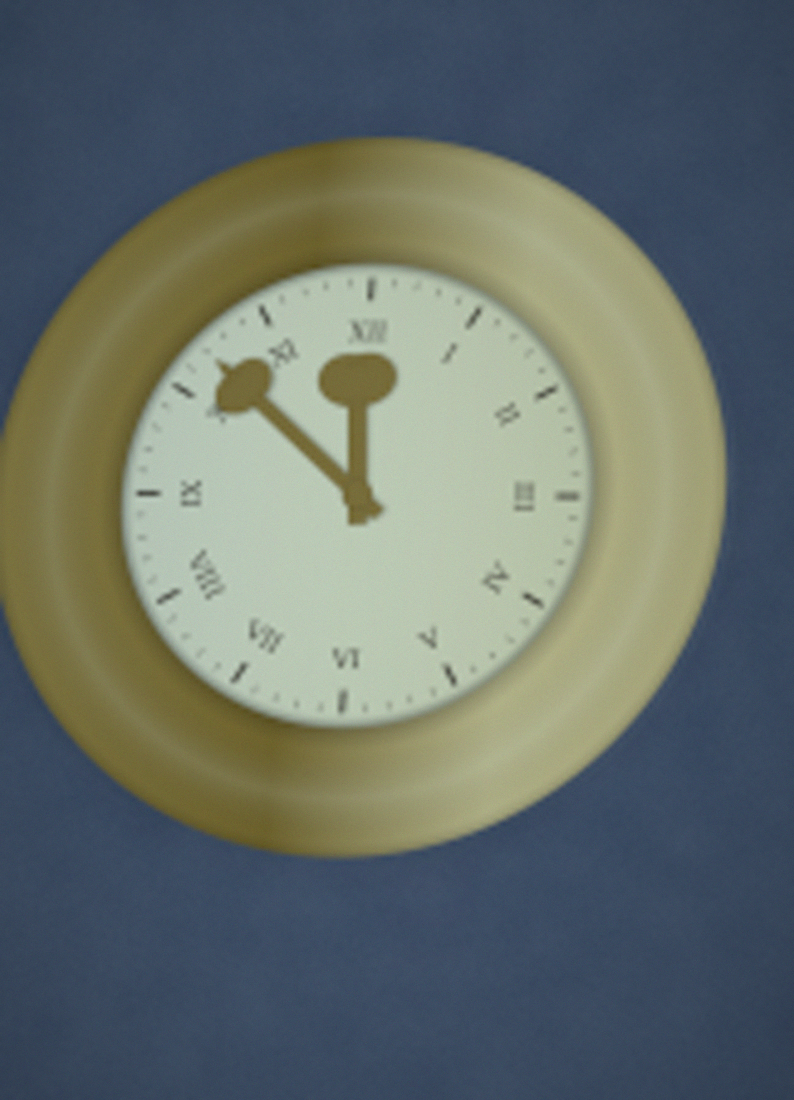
h=11 m=52
